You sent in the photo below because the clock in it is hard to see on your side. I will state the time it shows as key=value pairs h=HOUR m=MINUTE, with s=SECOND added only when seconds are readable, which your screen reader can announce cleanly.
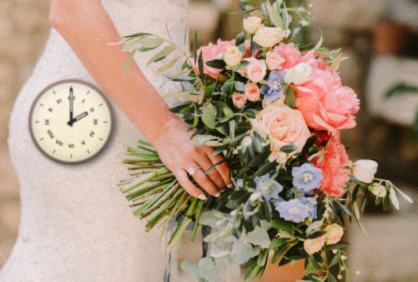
h=2 m=0
